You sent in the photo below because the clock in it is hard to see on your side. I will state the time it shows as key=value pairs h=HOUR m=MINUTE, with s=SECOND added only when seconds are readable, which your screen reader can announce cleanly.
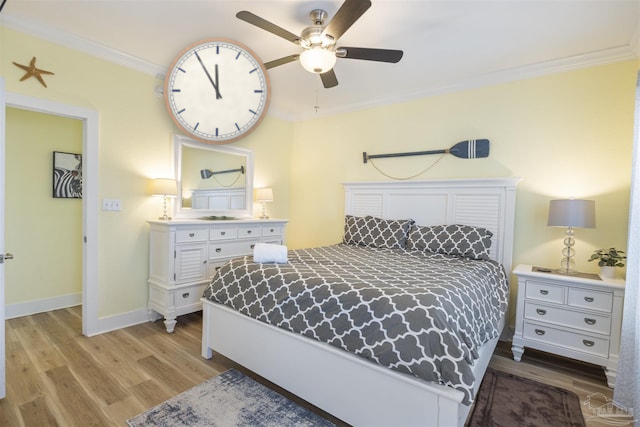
h=11 m=55
